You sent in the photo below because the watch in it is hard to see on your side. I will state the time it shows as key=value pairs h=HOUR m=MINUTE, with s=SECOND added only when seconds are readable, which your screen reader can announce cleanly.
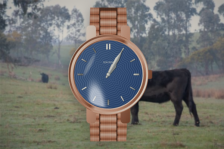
h=1 m=5
